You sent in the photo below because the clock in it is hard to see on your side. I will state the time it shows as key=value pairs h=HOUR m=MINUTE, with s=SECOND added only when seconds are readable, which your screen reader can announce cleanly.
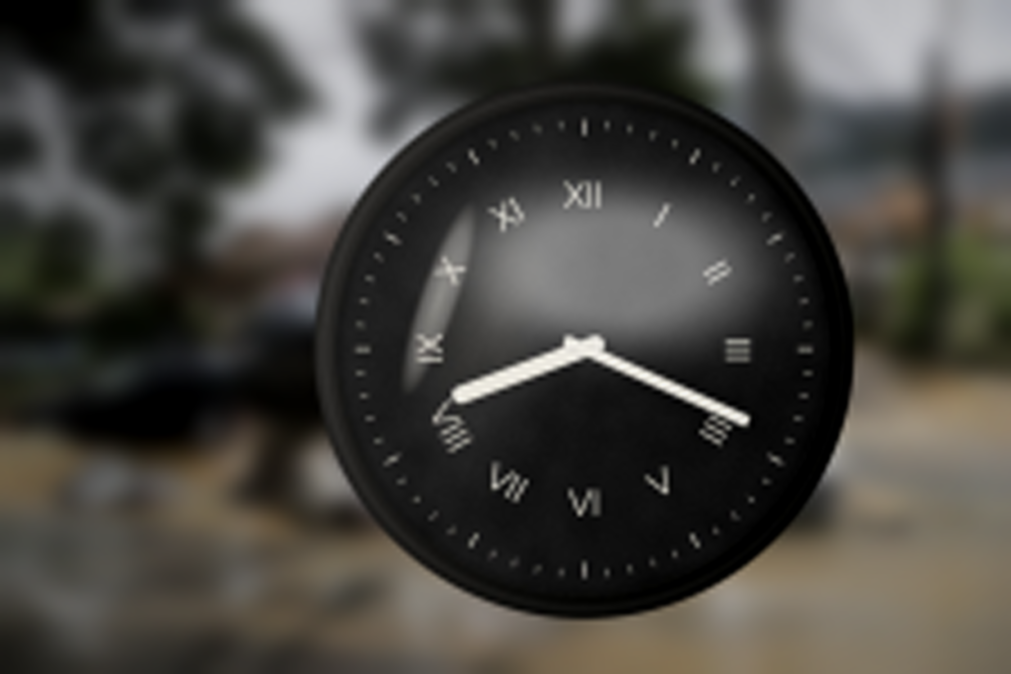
h=8 m=19
